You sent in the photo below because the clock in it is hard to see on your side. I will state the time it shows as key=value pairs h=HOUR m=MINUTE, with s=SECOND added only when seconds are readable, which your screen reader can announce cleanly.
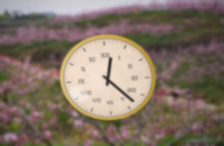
h=12 m=23
